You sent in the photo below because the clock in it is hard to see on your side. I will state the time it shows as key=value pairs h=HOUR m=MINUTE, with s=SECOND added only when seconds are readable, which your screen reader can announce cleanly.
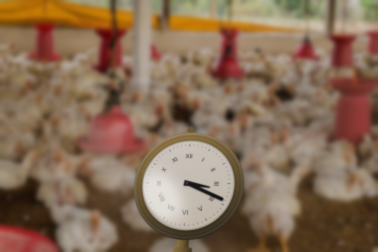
h=3 m=19
